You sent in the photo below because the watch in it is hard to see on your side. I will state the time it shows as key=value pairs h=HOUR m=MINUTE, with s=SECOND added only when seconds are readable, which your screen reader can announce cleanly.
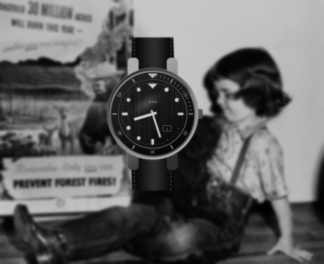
h=8 m=27
